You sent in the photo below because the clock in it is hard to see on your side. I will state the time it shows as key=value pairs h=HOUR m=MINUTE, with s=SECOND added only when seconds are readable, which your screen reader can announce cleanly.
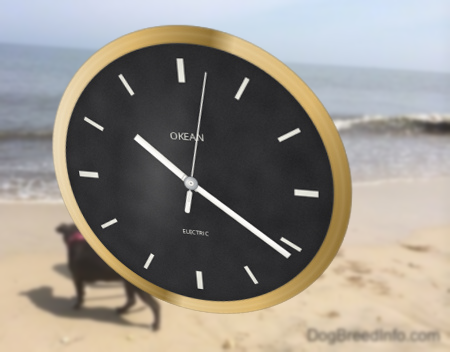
h=10 m=21 s=2
